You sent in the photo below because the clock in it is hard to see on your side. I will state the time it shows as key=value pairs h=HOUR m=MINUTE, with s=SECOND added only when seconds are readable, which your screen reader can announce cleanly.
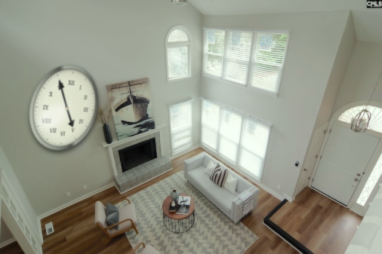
h=4 m=55
